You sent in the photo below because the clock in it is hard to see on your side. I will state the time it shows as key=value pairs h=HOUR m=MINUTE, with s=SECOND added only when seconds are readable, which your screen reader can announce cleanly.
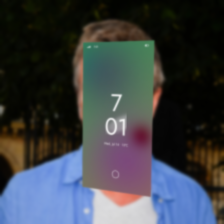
h=7 m=1
